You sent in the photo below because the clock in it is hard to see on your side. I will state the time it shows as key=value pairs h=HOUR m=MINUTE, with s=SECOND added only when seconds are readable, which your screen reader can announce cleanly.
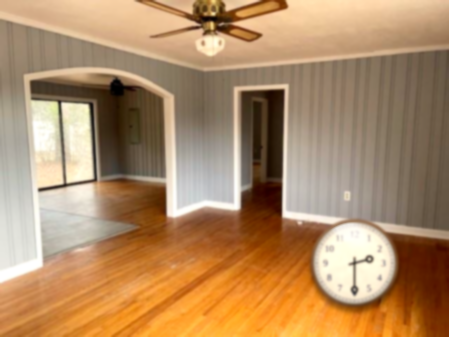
h=2 m=30
